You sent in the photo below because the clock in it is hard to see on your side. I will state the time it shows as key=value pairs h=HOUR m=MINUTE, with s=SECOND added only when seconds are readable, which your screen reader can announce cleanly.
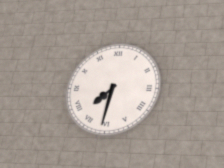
h=7 m=31
